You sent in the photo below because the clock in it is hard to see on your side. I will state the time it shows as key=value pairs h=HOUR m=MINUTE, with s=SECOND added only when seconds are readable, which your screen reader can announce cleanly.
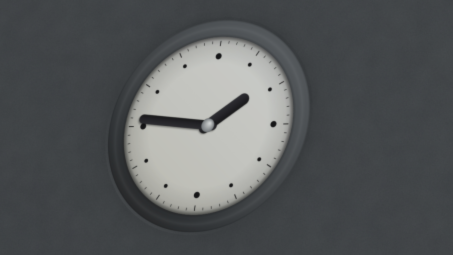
h=1 m=46
